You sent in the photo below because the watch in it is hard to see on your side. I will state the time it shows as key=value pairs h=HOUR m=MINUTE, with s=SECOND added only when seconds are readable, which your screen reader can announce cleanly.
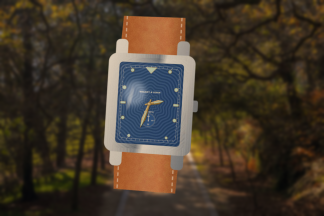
h=2 m=33
